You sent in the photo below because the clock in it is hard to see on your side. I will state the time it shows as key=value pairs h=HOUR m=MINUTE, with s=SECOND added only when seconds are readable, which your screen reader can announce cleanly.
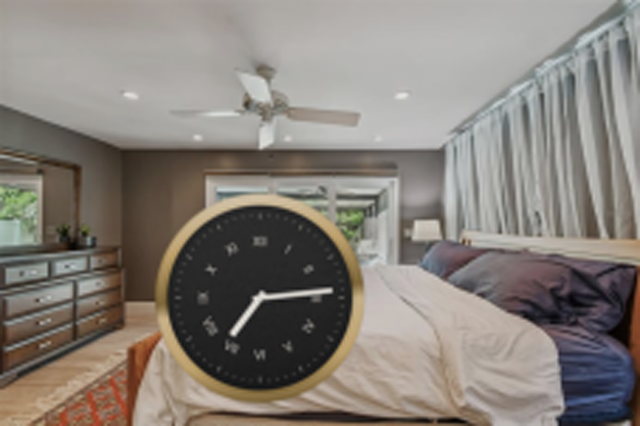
h=7 m=14
